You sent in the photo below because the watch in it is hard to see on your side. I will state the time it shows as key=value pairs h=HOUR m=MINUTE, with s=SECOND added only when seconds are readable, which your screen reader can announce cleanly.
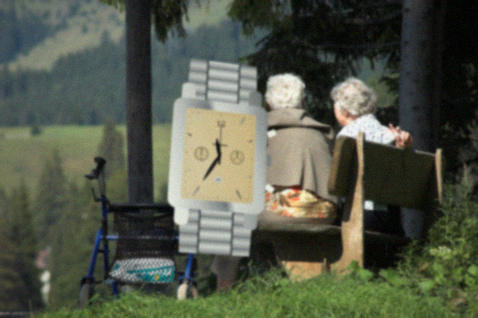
h=11 m=35
